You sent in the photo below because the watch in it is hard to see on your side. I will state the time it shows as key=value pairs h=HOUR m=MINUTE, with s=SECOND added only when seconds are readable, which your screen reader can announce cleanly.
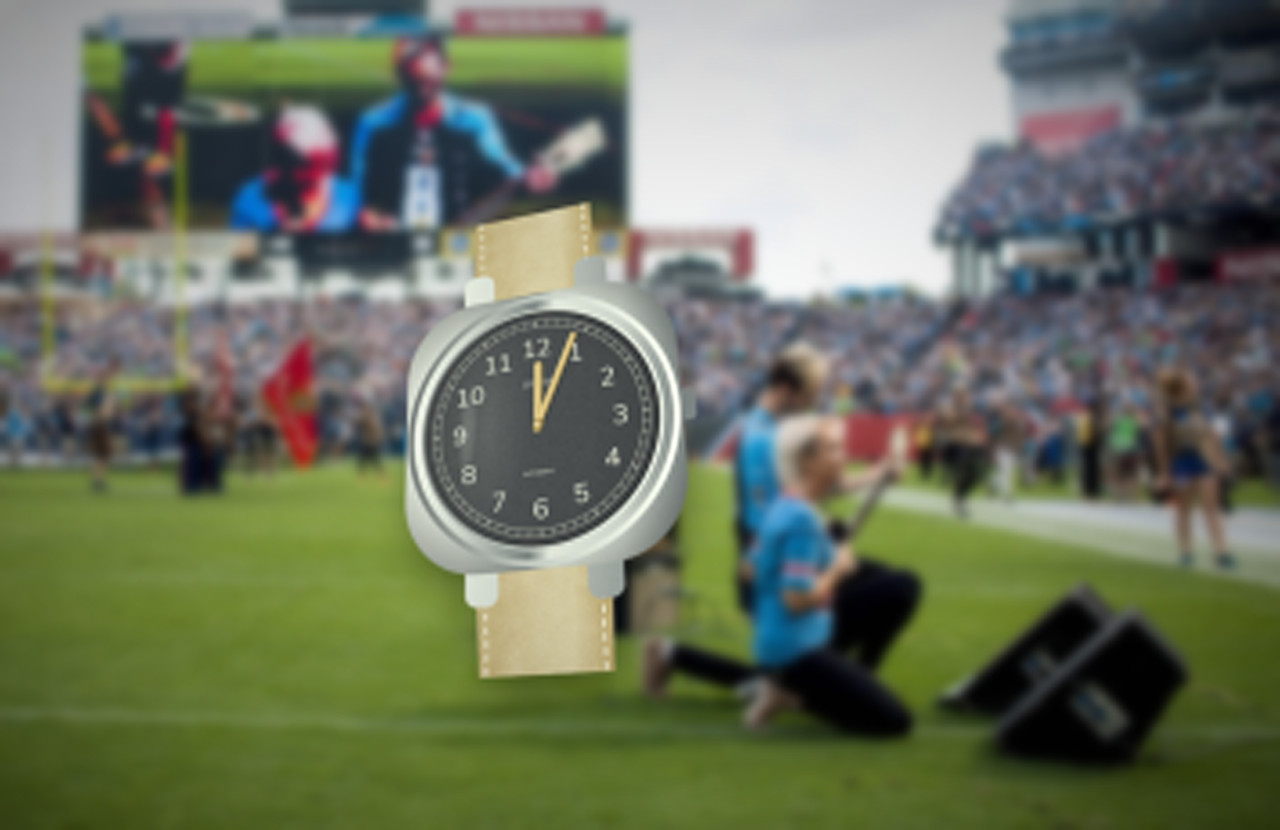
h=12 m=4
